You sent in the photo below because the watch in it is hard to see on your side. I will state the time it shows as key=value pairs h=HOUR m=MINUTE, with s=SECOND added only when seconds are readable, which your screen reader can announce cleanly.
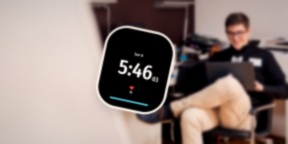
h=5 m=46
